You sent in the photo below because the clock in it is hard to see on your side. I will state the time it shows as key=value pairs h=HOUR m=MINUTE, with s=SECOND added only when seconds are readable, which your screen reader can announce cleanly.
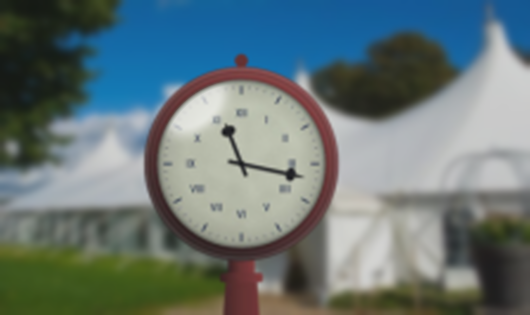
h=11 m=17
